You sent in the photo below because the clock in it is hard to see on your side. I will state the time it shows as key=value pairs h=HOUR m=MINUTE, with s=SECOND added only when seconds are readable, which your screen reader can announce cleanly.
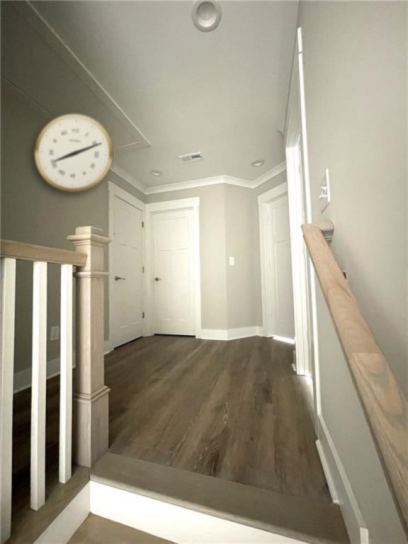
h=8 m=11
